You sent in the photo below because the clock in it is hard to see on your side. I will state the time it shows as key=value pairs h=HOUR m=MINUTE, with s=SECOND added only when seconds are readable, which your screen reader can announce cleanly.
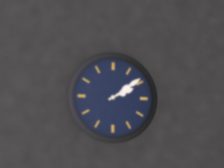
h=2 m=9
